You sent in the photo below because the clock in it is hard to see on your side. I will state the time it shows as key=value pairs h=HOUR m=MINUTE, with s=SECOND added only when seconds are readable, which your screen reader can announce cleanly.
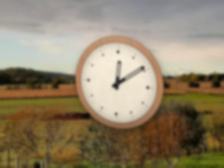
h=12 m=9
